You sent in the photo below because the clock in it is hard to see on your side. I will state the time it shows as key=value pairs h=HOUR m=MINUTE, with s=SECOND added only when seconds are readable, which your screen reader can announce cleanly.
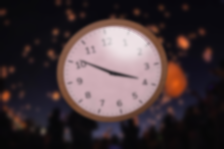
h=3 m=51
